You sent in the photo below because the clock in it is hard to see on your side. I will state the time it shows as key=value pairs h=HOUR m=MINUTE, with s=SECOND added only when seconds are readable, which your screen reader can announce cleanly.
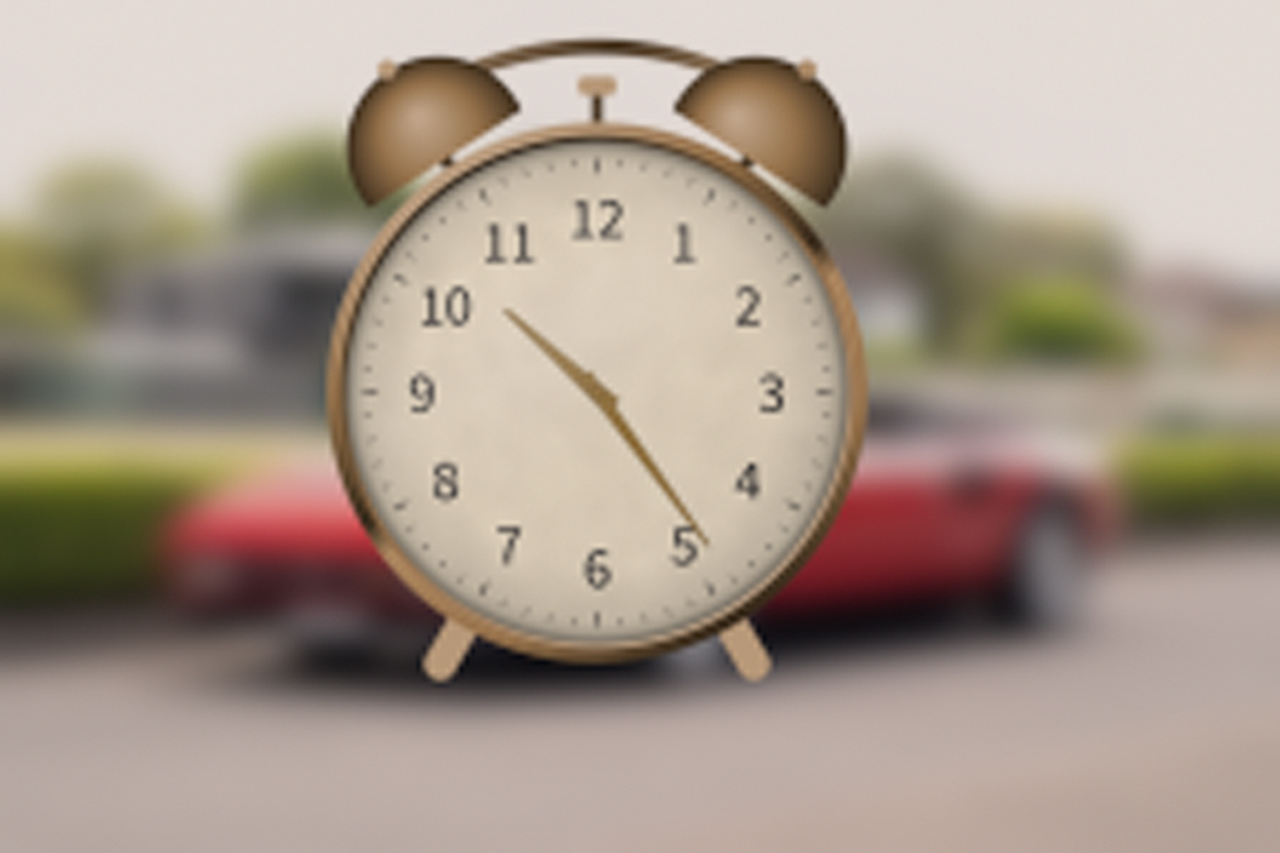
h=10 m=24
